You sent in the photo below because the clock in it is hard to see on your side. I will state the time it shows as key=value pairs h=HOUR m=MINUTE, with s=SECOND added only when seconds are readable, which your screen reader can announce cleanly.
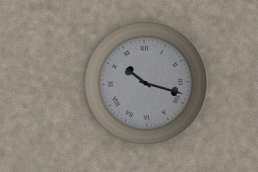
h=10 m=18
